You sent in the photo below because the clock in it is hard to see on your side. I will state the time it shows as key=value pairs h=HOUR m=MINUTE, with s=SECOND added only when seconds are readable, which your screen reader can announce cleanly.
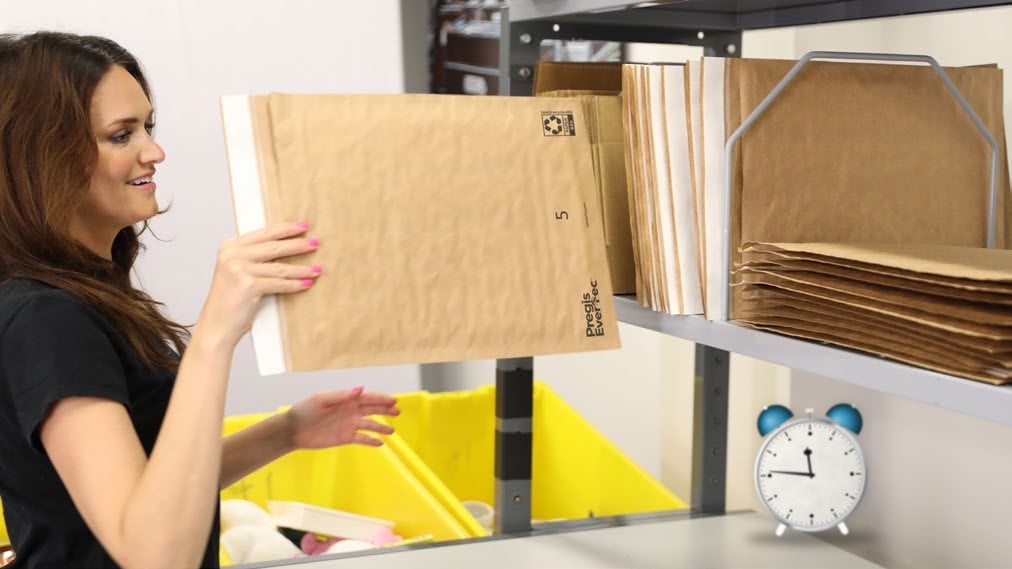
h=11 m=46
